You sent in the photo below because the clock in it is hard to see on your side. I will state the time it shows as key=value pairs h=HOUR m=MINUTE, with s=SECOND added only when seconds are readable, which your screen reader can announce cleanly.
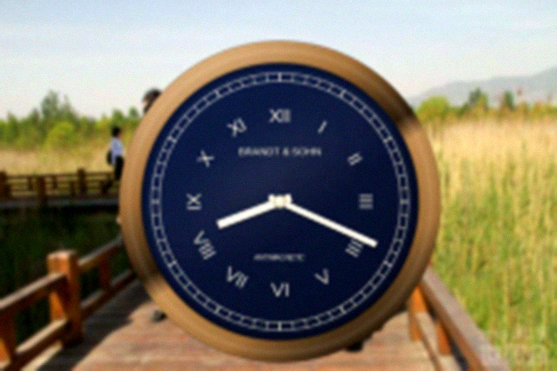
h=8 m=19
